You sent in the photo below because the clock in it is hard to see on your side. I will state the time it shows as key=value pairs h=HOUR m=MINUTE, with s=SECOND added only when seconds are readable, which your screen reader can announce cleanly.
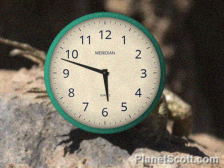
h=5 m=48
